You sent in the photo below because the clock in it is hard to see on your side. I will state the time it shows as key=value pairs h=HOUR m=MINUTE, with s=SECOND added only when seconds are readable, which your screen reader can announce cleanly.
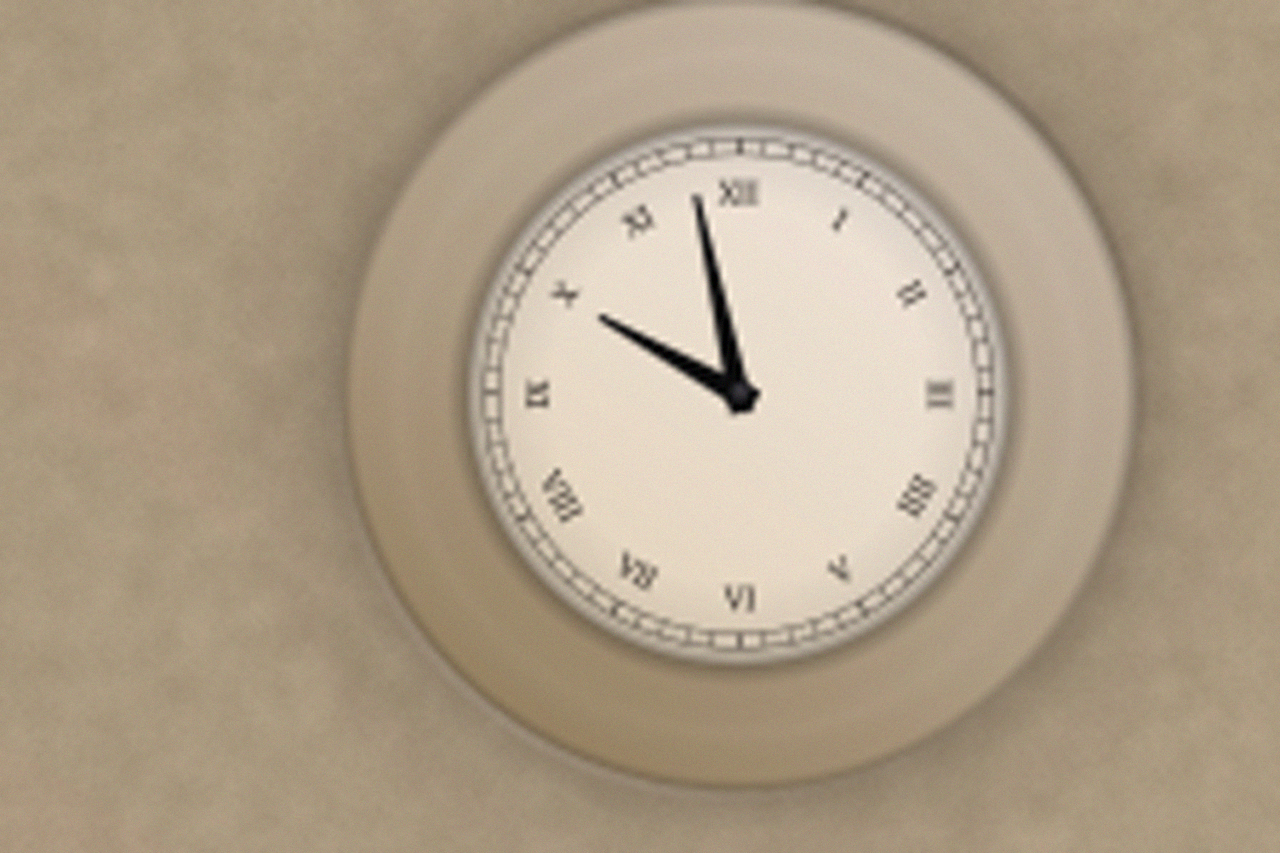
h=9 m=58
